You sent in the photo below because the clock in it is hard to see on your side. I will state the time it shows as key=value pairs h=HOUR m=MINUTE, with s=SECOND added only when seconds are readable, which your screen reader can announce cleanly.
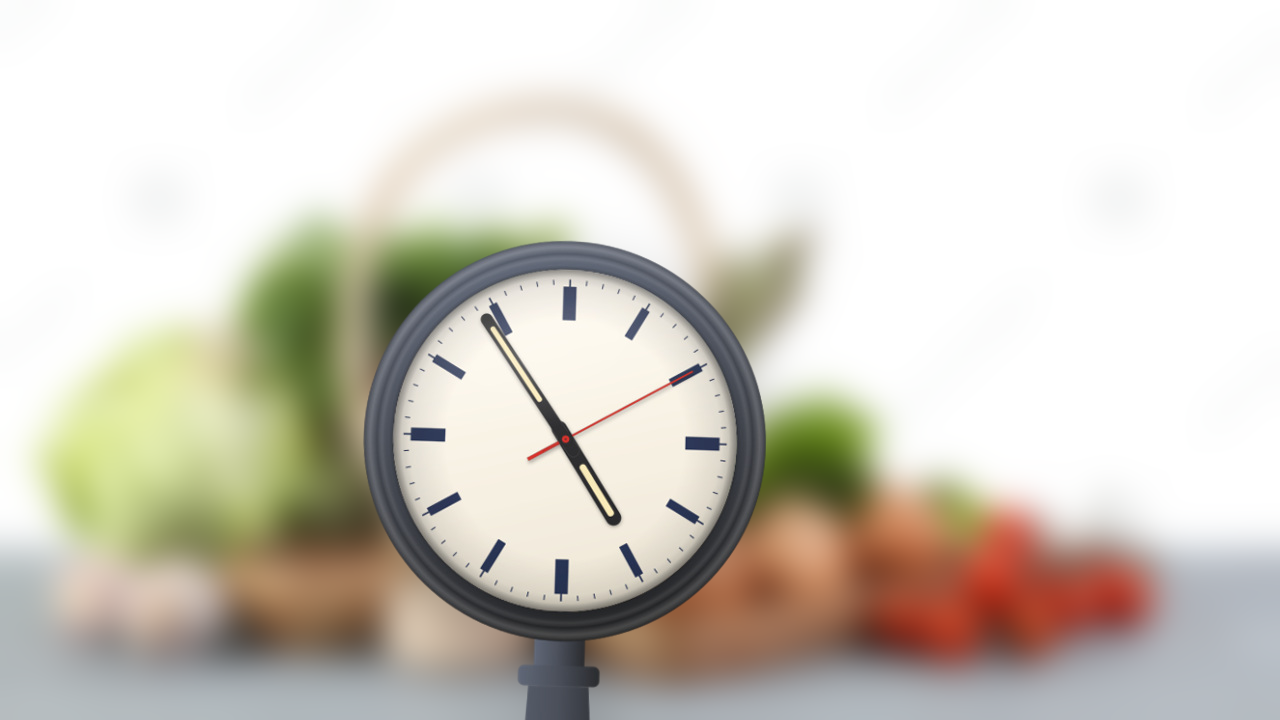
h=4 m=54 s=10
